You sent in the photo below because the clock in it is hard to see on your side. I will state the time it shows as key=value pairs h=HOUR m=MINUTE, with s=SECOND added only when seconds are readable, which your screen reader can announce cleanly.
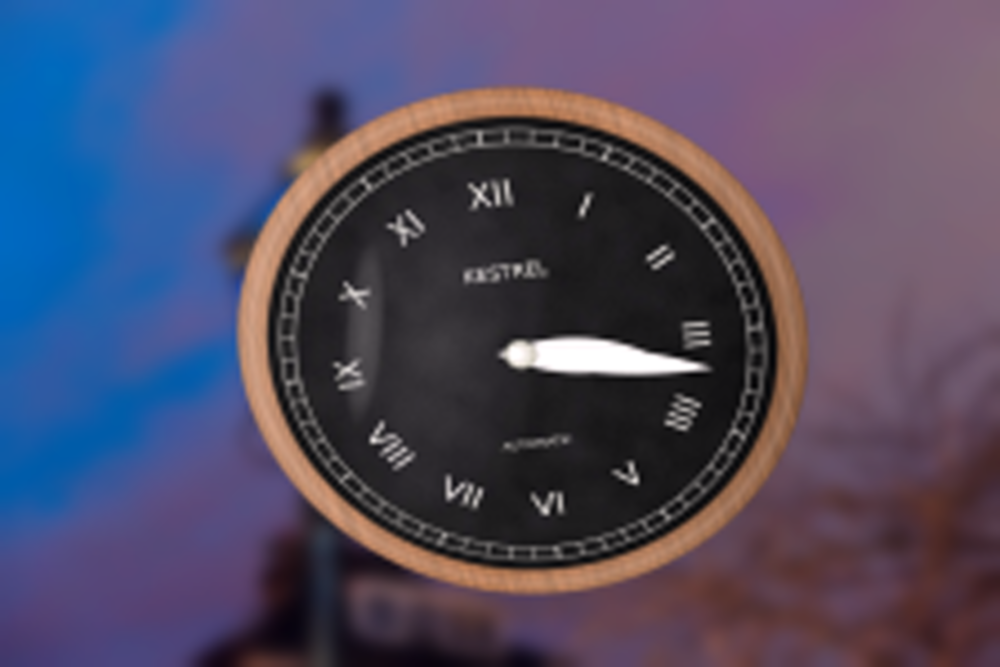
h=3 m=17
